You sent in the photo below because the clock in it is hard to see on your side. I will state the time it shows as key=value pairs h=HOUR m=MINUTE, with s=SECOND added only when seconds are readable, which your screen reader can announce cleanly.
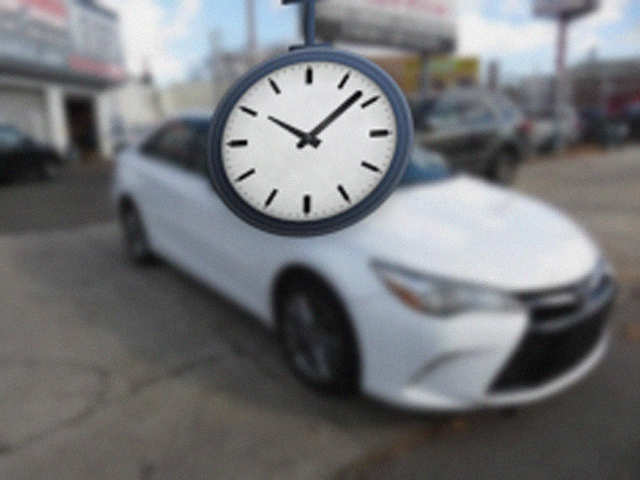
h=10 m=8
